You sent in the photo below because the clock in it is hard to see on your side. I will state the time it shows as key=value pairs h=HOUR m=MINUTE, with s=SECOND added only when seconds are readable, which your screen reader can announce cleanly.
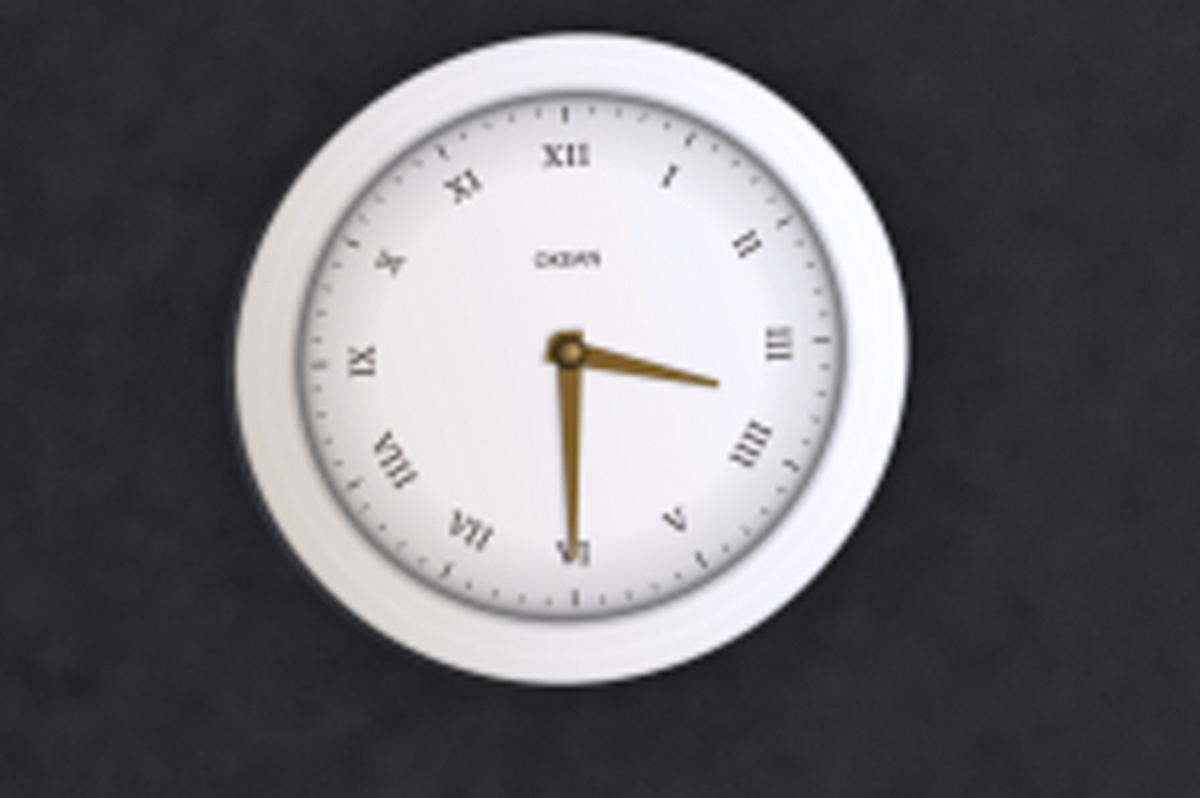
h=3 m=30
